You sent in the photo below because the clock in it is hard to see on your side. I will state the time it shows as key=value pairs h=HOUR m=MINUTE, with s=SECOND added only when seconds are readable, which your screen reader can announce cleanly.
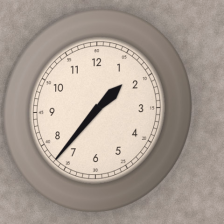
h=1 m=37
